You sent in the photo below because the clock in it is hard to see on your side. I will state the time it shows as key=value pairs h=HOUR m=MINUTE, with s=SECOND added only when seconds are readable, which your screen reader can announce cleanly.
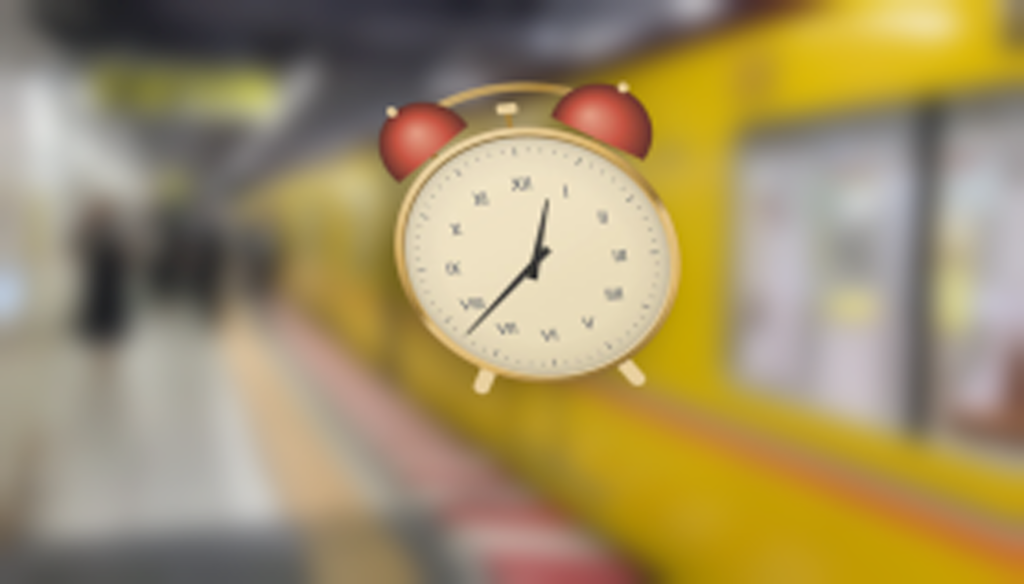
h=12 m=38
